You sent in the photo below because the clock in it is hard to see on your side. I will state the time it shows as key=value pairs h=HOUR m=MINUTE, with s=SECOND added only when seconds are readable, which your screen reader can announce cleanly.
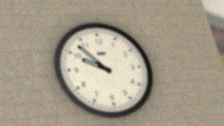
h=9 m=53
